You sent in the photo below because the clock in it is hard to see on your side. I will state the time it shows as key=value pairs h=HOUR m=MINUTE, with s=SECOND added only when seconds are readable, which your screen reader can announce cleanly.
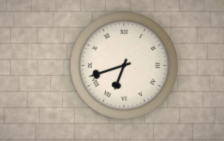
h=6 m=42
